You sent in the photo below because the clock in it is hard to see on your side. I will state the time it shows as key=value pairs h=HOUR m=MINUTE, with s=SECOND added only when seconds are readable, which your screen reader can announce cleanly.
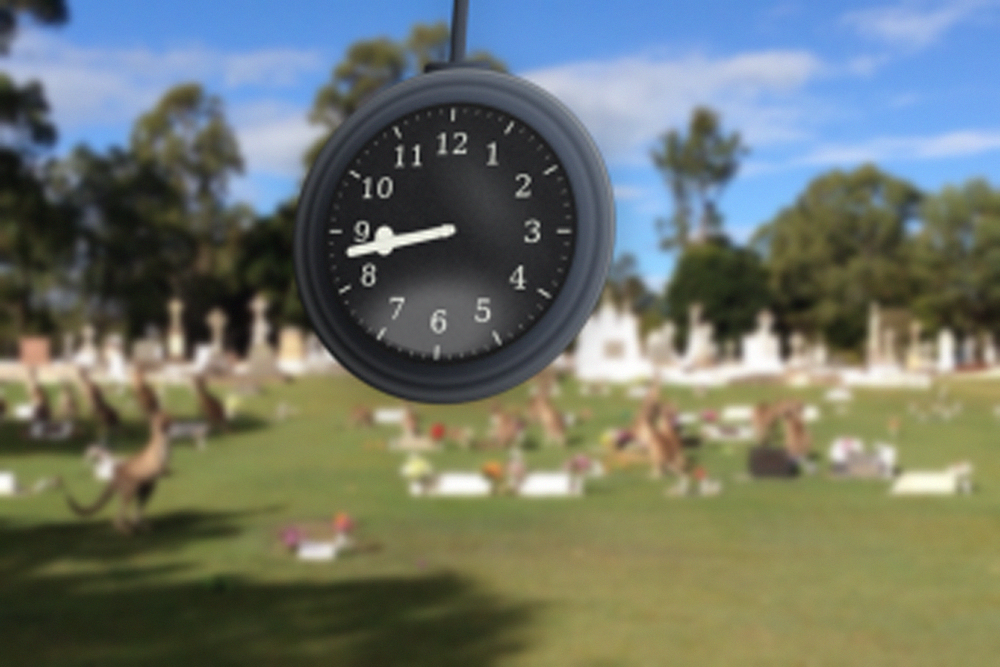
h=8 m=43
